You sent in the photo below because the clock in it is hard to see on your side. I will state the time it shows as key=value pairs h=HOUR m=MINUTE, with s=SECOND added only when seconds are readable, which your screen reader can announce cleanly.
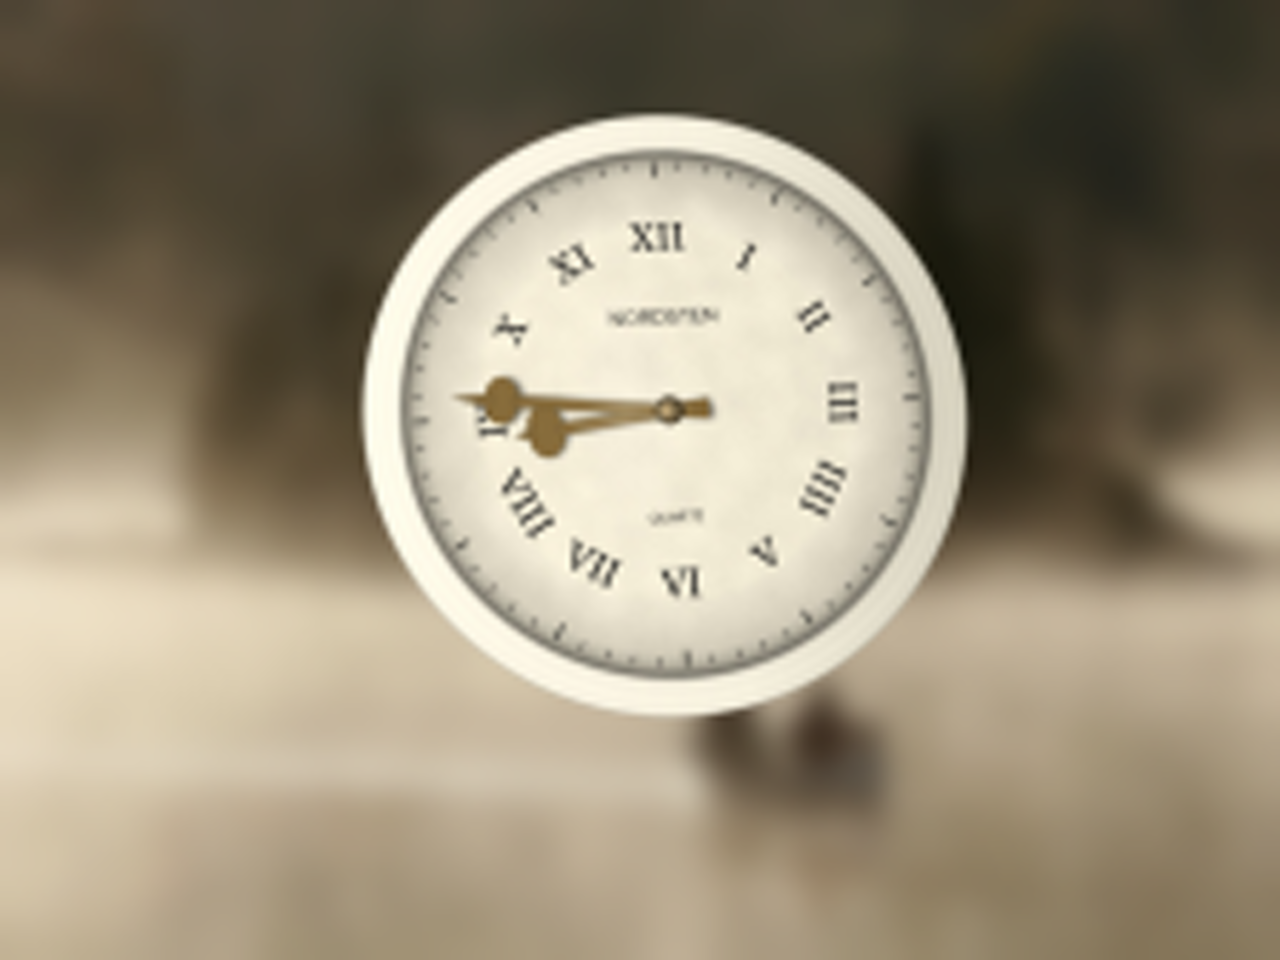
h=8 m=46
